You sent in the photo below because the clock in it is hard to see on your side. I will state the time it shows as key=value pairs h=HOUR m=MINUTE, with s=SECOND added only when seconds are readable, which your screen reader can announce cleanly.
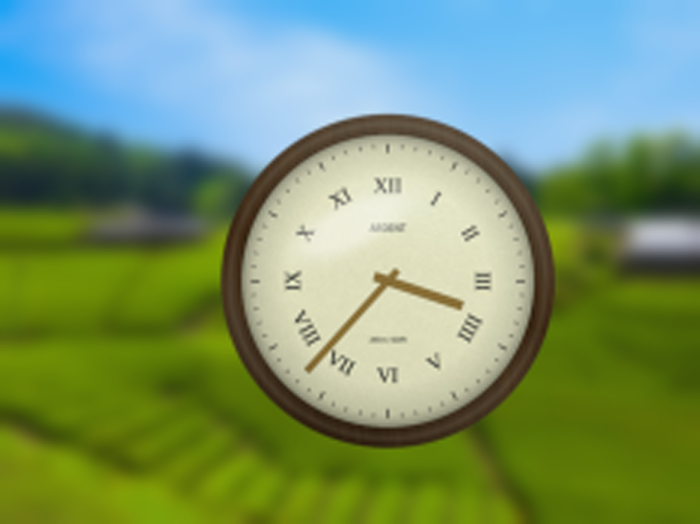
h=3 m=37
